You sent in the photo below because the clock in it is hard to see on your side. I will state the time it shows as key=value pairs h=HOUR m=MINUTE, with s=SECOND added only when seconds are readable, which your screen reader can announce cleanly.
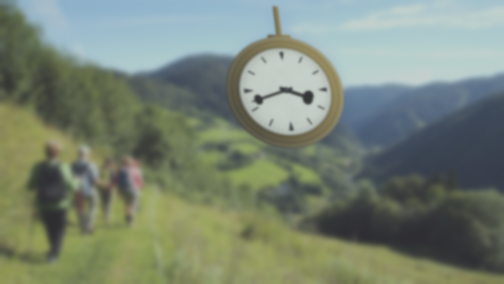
h=3 m=42
